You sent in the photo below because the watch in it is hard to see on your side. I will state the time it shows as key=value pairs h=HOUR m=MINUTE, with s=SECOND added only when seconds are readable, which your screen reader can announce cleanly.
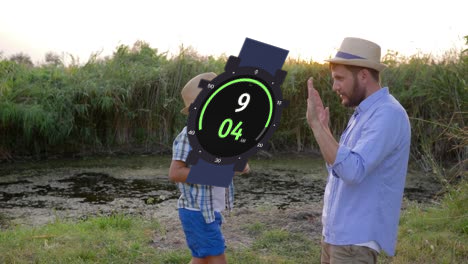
h=9 m=4
